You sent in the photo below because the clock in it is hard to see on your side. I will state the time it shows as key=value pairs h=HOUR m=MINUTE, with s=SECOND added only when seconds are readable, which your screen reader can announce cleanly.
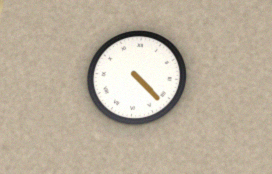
h=4 m=22
